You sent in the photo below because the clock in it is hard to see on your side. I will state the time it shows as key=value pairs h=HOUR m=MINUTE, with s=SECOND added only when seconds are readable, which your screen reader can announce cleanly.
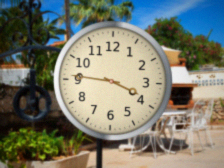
h=3 m=46
